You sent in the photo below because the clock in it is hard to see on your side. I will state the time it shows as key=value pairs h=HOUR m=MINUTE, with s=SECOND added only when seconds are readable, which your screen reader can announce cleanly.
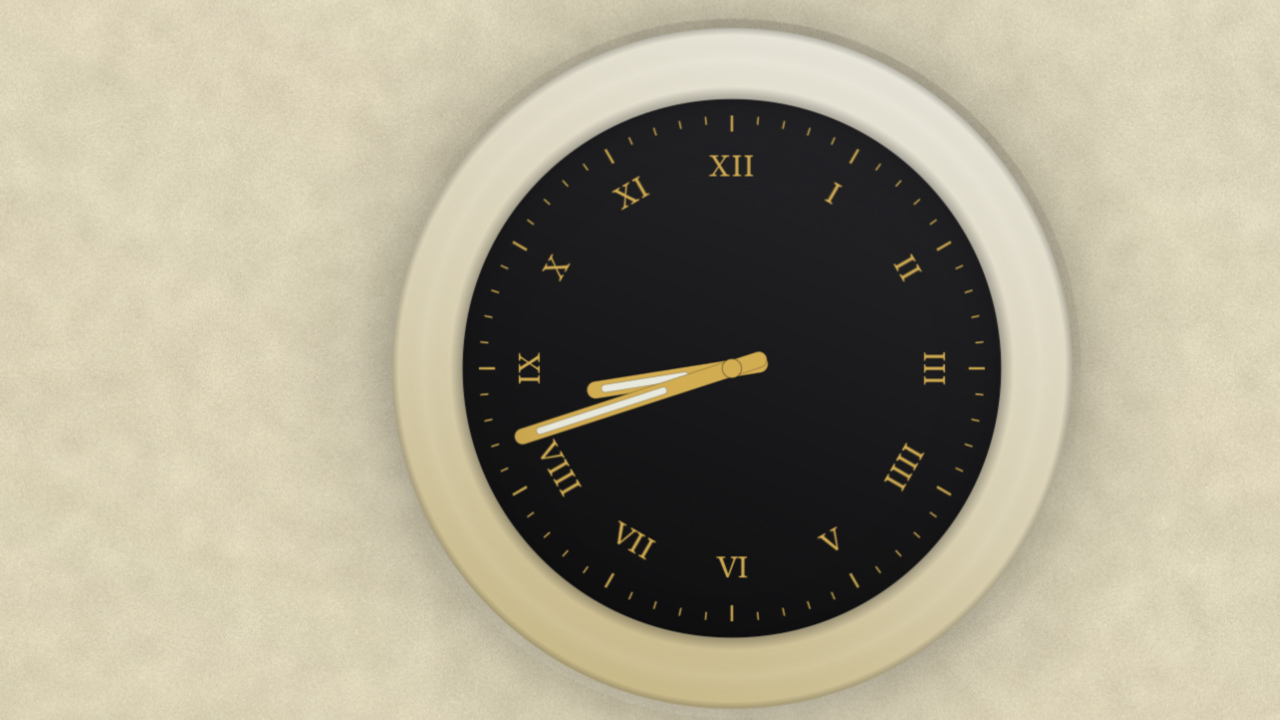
h=8 m=42
